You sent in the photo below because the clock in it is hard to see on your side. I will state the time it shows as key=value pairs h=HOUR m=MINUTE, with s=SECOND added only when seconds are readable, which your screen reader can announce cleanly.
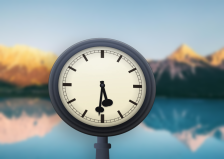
h=5 m=31
